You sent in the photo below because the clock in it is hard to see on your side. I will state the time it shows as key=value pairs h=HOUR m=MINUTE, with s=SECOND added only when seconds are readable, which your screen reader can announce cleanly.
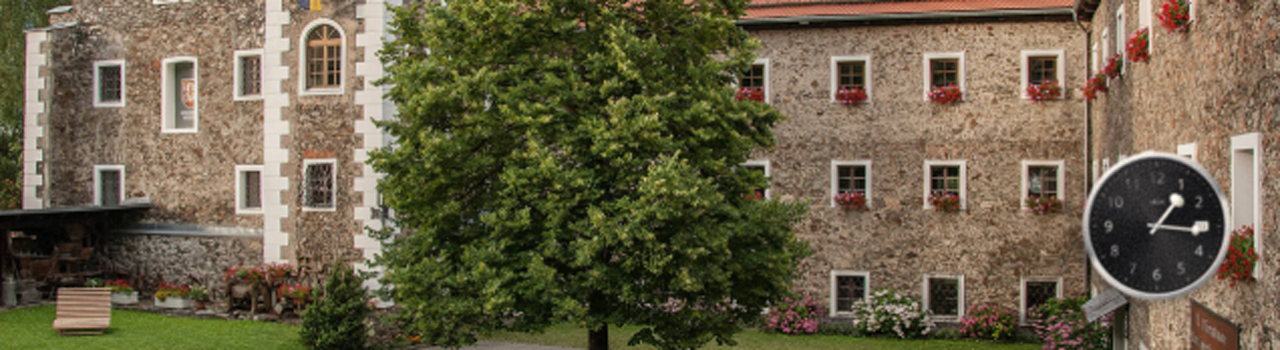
h=1 m=16
